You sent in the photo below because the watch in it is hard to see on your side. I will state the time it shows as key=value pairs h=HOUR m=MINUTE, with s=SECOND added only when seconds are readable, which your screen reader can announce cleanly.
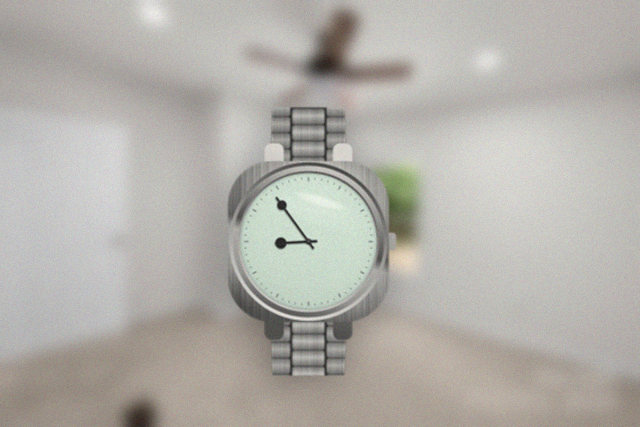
h=8 m=54
